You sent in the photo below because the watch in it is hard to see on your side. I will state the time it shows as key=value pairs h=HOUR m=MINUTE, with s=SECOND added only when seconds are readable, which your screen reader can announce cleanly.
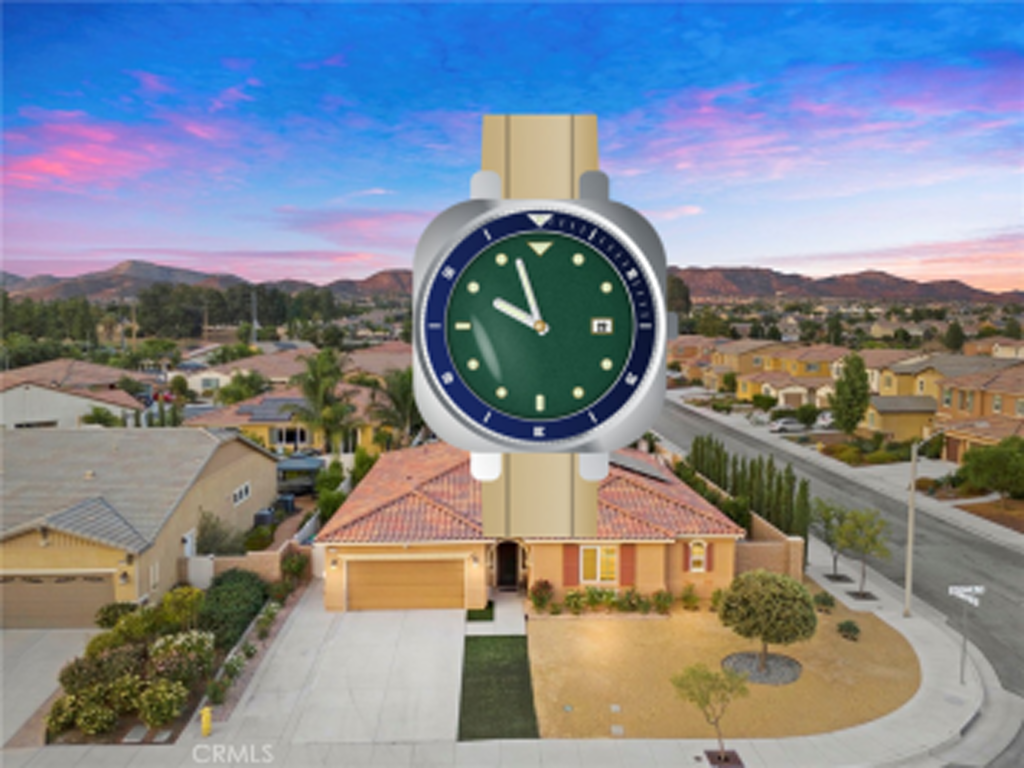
h=9 m=57
